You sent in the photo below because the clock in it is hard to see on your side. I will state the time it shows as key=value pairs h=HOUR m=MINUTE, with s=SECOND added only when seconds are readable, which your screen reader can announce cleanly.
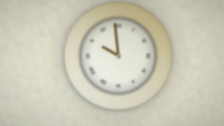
h=9 m=59
